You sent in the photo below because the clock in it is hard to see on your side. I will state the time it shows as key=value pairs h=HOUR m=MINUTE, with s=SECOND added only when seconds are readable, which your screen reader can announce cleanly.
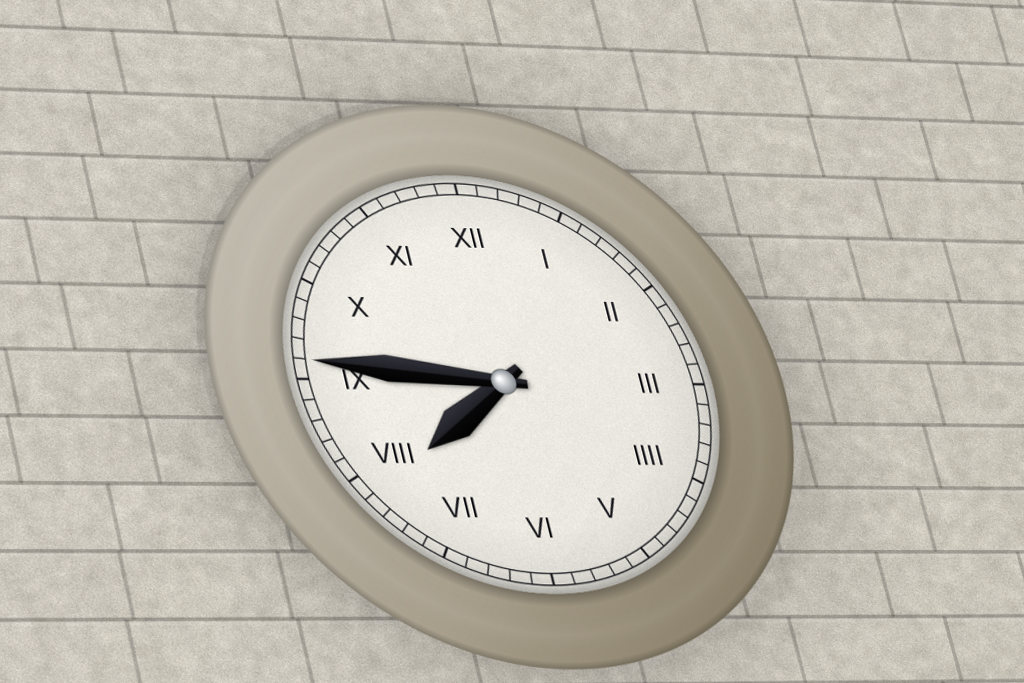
h=7 m=46
